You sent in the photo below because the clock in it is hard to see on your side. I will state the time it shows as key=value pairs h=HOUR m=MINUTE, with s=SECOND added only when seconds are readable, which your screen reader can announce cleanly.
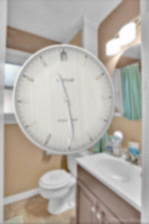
h=11 m=29
